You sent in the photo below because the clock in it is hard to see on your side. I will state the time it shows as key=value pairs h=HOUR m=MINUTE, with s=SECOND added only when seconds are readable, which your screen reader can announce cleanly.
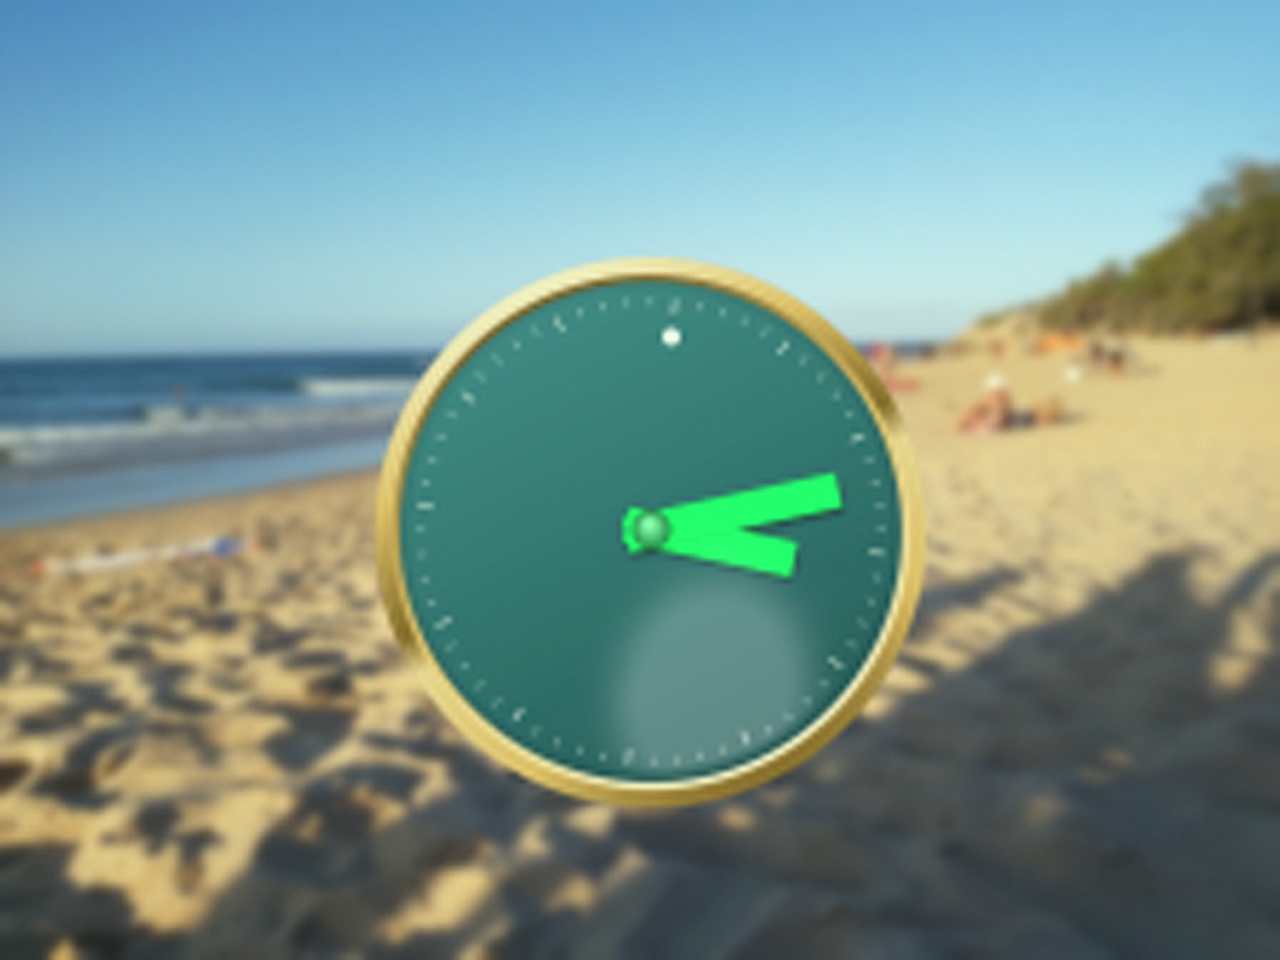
h=3 m=12
